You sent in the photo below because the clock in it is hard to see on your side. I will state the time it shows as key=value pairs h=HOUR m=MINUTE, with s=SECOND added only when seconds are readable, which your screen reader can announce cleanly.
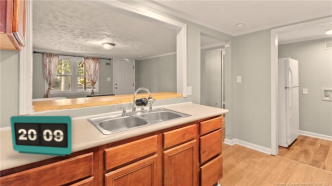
h=20 m=9
